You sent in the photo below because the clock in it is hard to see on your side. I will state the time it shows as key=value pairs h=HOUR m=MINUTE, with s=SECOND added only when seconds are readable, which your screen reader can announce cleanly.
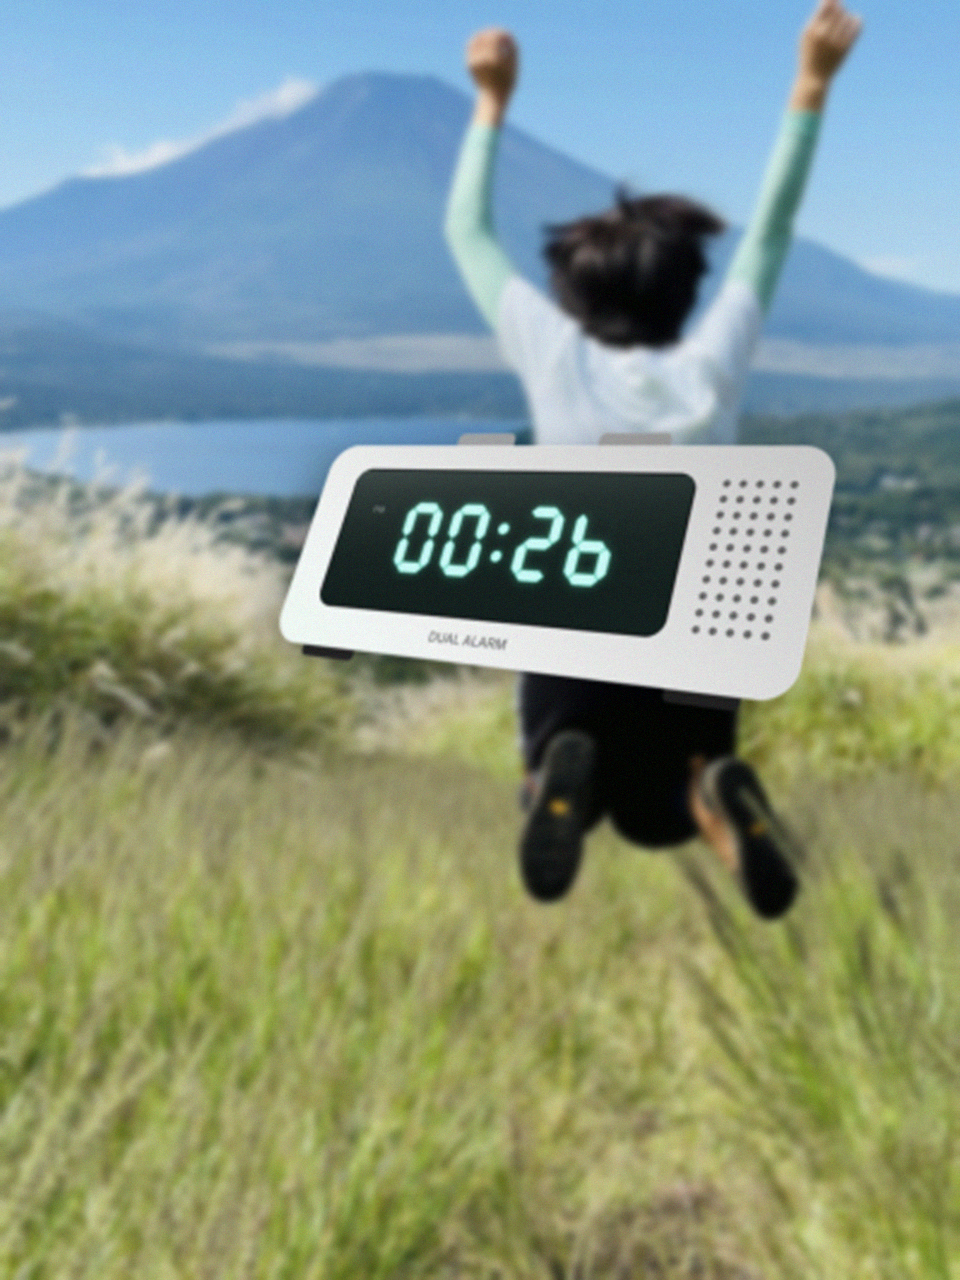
h=0 m=26
